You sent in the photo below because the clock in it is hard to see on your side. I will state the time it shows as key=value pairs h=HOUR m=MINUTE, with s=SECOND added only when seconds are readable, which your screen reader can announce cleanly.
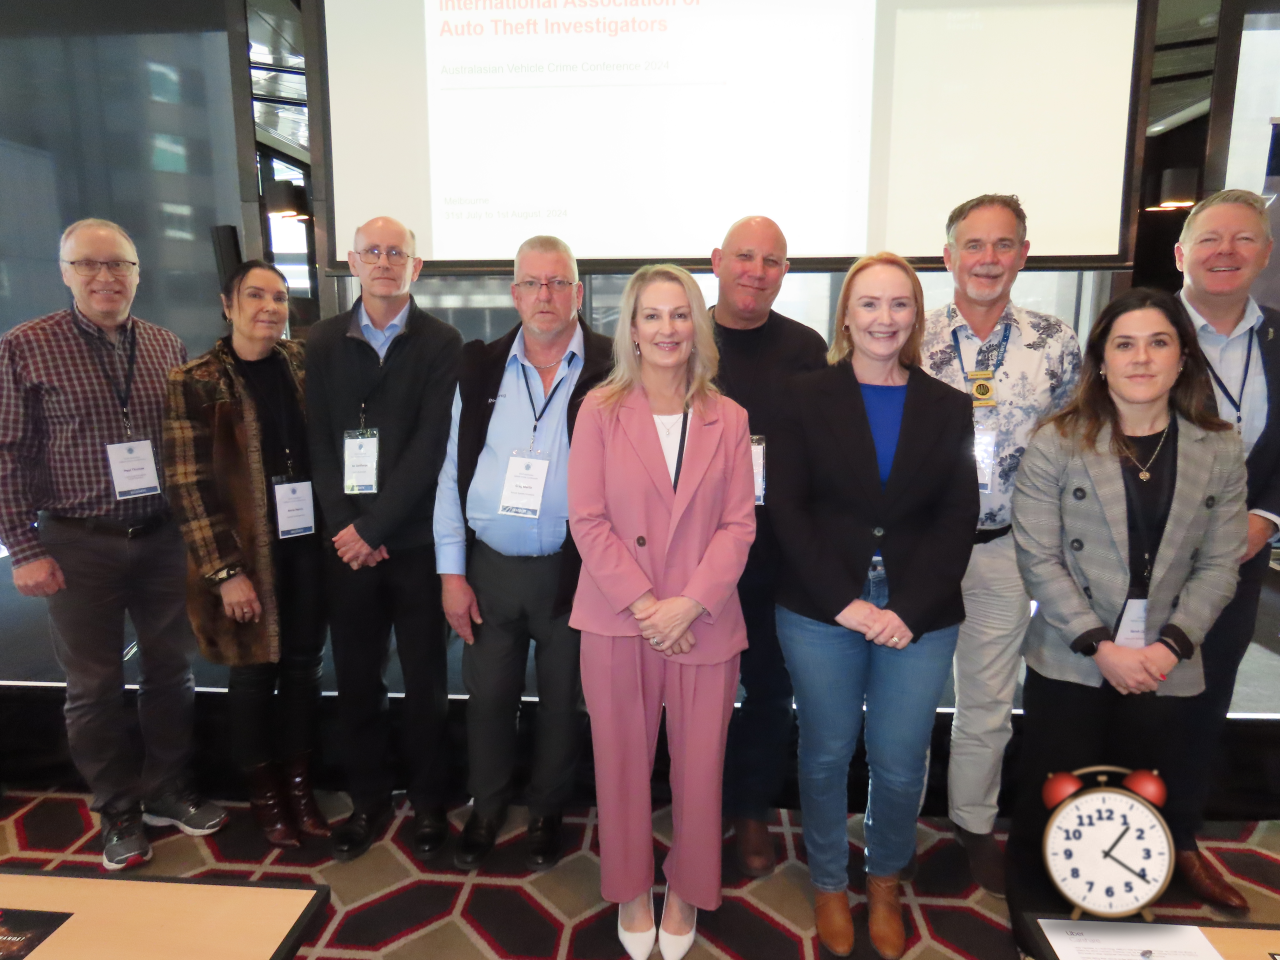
h=1 m=21
